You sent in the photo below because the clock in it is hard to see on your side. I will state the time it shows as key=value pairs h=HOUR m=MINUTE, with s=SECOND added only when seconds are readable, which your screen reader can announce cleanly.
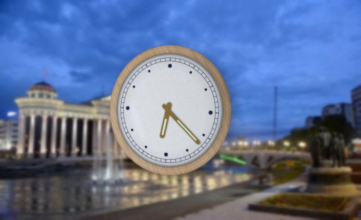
h=6 m=22
